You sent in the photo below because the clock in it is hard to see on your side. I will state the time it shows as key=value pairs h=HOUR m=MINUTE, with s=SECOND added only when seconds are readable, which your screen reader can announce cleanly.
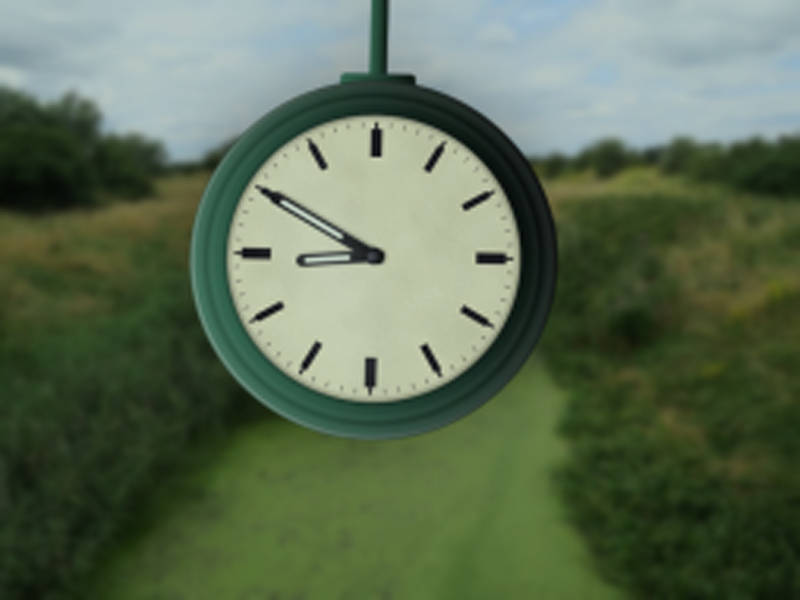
h=8 m=50
